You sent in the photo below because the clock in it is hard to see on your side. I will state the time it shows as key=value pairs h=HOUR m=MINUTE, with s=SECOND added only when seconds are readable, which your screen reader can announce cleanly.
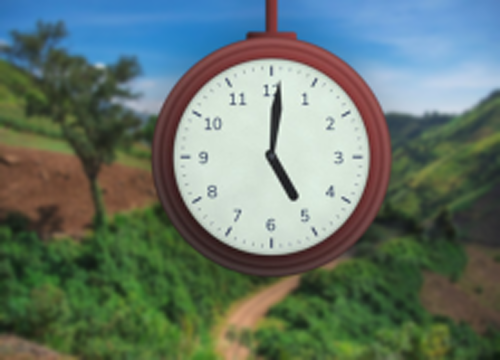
h=5 m=1
